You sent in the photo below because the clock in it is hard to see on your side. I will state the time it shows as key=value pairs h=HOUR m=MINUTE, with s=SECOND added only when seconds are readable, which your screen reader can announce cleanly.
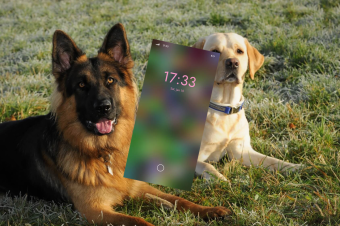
h=17 m=33
